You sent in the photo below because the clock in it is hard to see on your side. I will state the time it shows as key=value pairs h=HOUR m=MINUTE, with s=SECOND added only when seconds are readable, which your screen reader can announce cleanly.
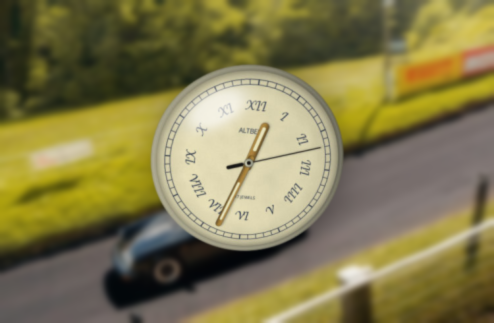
h=12 m=33 s=12
